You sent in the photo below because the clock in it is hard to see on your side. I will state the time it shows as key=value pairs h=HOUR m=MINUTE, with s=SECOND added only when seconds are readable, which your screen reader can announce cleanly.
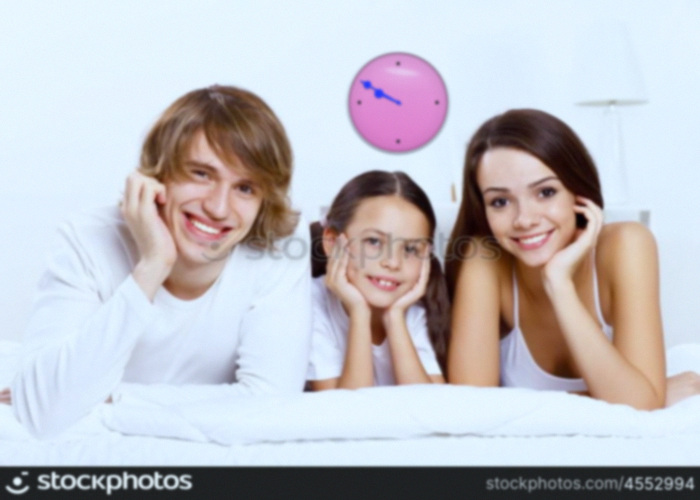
h=9 m=50
